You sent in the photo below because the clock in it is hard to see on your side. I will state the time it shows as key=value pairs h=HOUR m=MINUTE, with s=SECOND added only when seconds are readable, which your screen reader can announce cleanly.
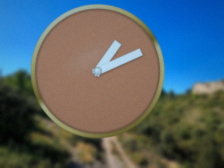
h=1 m=11
